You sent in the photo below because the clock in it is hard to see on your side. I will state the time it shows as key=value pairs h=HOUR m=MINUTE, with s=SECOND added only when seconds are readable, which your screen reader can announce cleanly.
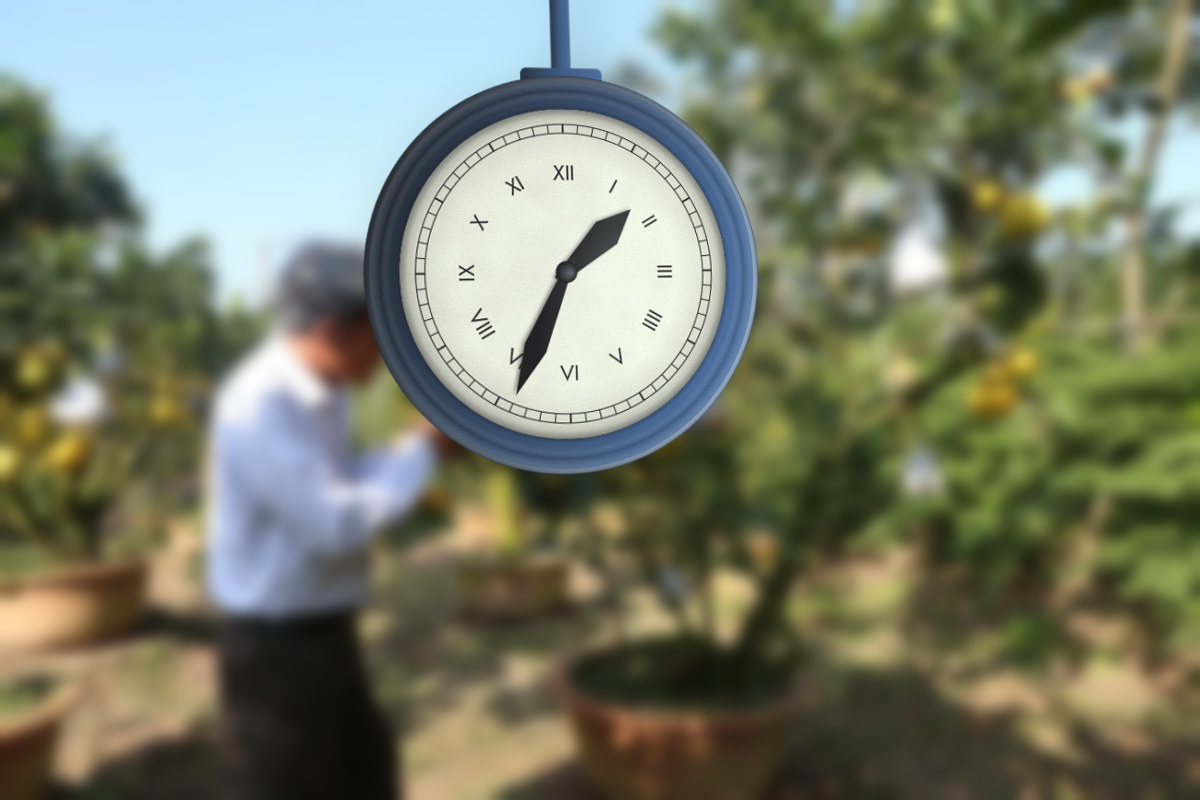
h=1 m=34
